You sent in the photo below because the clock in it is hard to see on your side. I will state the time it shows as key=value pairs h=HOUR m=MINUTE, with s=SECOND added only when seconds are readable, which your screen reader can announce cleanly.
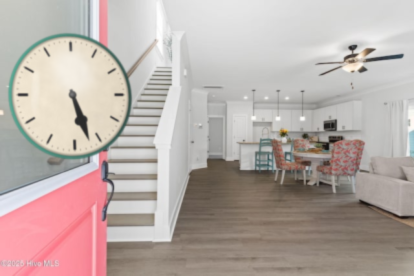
h=5 m=27
